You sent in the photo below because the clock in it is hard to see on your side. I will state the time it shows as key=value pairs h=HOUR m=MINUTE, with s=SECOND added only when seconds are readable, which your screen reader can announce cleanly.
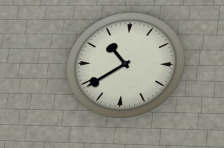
h=10 m=39
